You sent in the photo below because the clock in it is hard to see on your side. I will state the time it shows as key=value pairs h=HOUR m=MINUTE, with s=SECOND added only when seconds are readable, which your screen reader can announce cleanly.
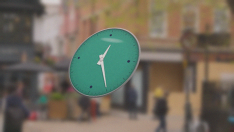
h=12 m=25
